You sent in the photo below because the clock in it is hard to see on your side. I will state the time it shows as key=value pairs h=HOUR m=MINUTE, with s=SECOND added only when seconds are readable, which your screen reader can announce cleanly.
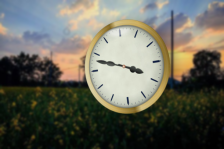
h=3 m=48
